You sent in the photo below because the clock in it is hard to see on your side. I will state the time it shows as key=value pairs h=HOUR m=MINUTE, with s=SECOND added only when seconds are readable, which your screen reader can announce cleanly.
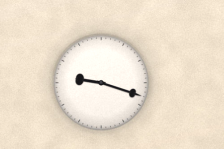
h=9 m=18
